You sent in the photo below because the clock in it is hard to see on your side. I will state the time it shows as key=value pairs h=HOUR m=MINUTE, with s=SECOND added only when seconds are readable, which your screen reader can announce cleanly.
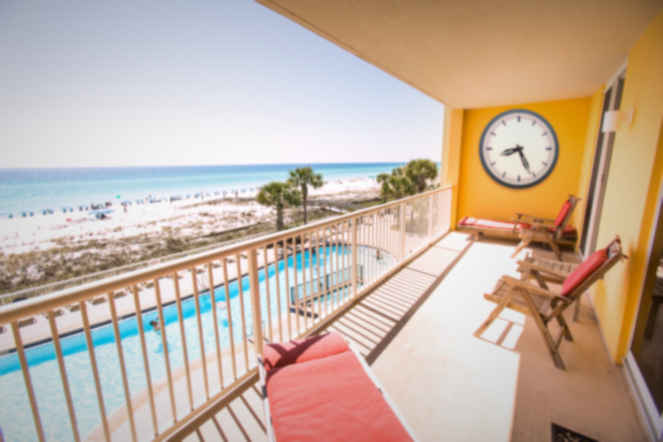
h=8 m=26
